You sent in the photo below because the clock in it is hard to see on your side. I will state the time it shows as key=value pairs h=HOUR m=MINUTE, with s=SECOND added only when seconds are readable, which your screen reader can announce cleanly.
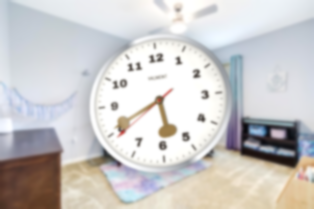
h=5 m=40 s=39
